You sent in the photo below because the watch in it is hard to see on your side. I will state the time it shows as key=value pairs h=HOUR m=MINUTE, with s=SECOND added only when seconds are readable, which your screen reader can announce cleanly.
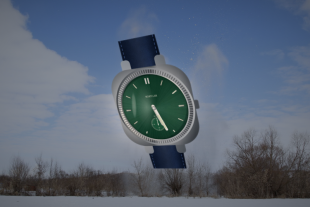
h=5 m=27
